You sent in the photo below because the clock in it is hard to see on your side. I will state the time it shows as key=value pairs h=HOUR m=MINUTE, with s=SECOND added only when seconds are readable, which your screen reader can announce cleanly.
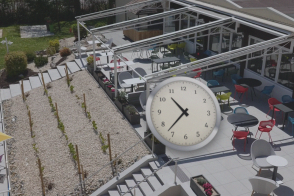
h=10 m=37
